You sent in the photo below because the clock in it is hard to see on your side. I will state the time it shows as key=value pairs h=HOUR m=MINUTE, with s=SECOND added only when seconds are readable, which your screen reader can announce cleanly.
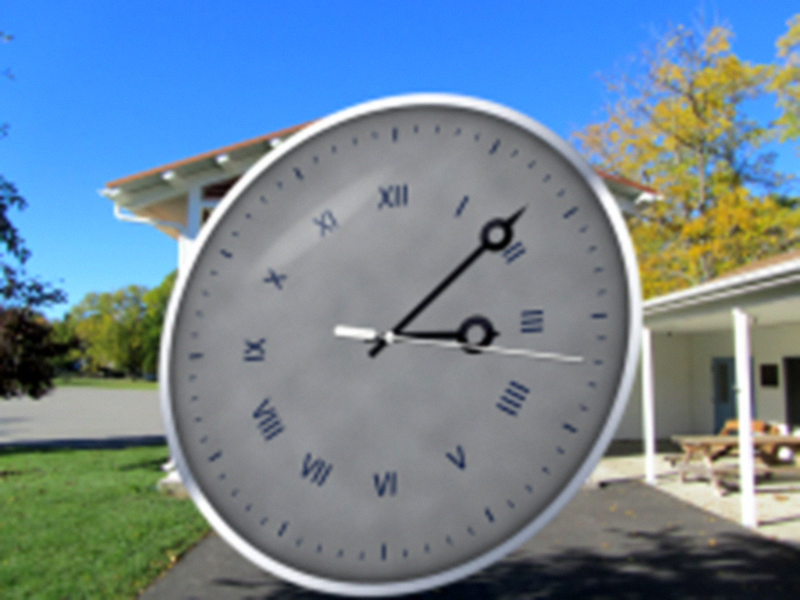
h=3 m=8 s=17
